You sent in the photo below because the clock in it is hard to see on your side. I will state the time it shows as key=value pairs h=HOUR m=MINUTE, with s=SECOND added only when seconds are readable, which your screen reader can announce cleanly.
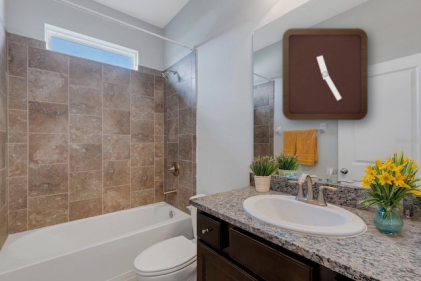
h=11 m=25
